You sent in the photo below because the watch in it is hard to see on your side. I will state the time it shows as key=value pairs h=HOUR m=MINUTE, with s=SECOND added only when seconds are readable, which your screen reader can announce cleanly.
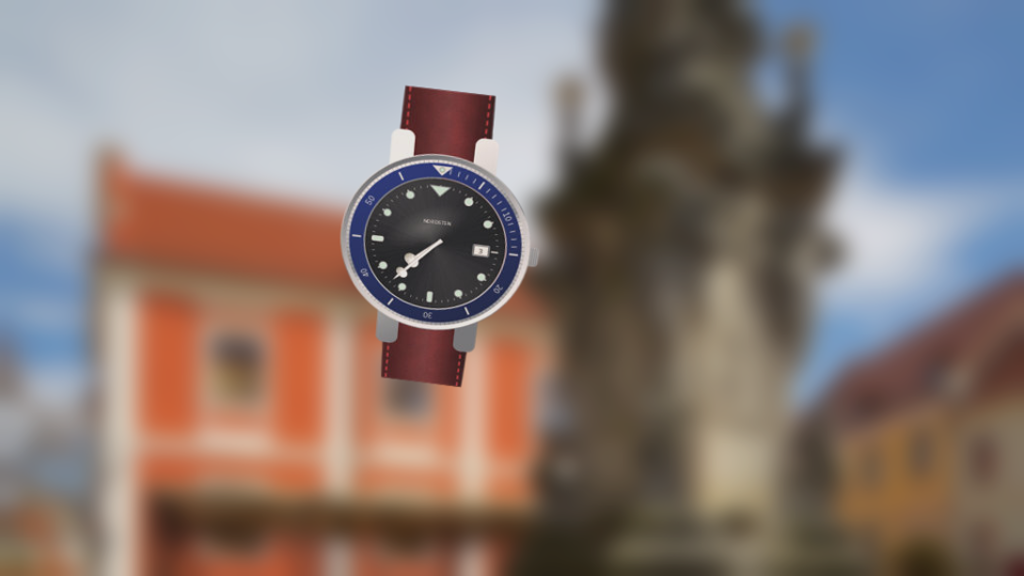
h=7 m=37
